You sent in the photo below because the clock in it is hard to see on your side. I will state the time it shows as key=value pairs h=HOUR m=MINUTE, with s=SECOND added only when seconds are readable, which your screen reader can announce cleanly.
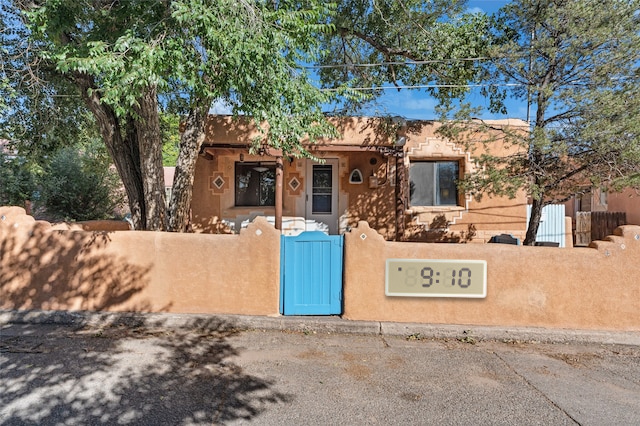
h=9 m=10
